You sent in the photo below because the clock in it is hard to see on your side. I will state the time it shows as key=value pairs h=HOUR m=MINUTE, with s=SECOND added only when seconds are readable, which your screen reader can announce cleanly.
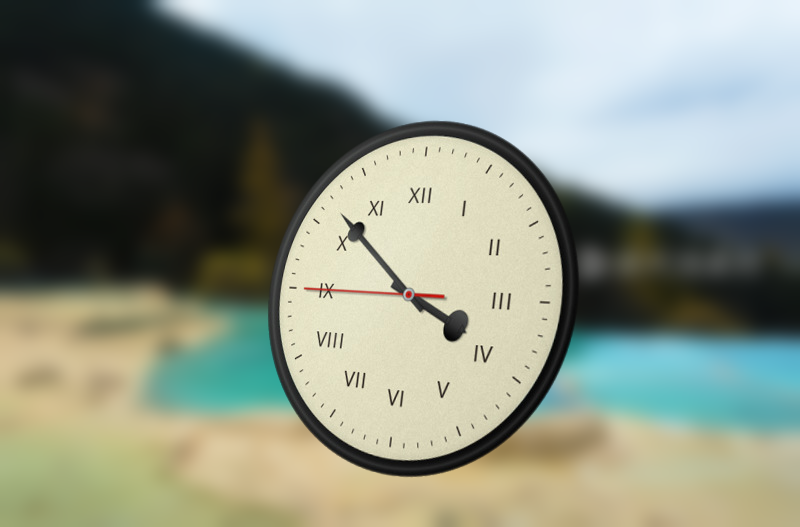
h=3 m=51 s=45
